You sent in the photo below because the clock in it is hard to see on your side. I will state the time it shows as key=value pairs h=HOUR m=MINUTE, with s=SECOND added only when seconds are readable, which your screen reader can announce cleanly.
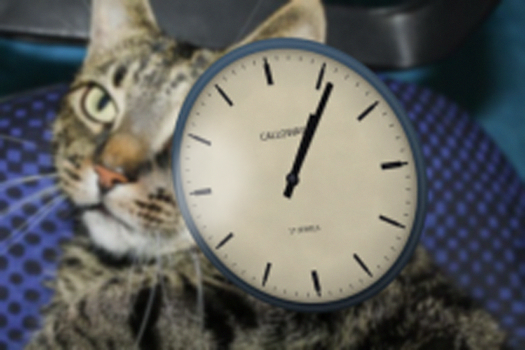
h=1 m=6
